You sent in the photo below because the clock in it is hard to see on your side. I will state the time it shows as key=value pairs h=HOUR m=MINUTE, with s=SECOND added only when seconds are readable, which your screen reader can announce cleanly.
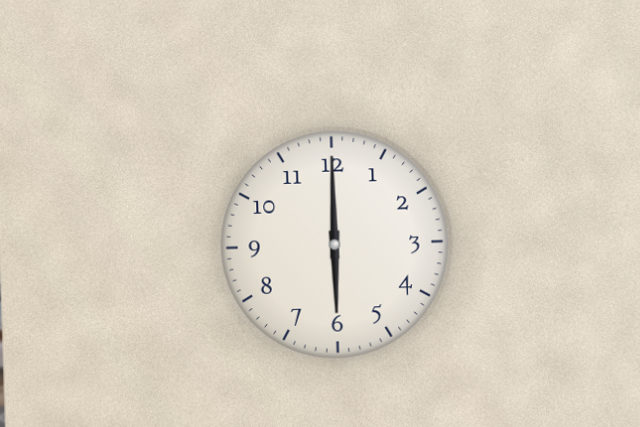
h=6 m=0
